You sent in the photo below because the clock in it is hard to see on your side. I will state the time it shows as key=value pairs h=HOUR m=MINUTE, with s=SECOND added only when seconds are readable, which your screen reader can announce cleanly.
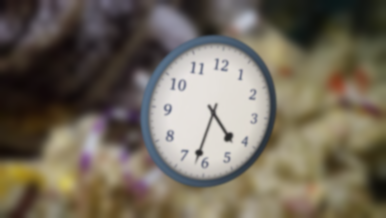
h=4 m=32
